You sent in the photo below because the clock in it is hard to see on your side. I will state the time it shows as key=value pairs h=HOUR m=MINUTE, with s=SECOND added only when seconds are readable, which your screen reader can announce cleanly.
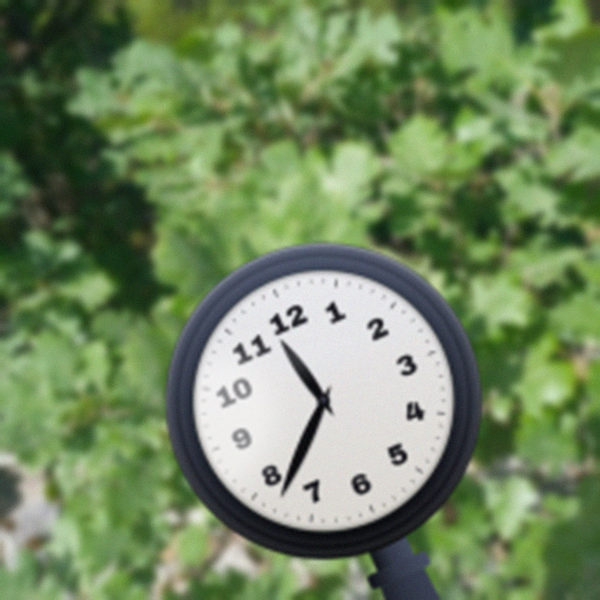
h=11 m=38
